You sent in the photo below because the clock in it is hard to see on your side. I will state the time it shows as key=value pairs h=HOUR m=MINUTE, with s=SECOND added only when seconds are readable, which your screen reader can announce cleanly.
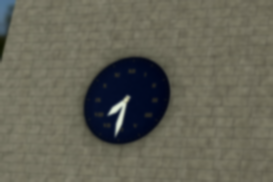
h=7 m=31
